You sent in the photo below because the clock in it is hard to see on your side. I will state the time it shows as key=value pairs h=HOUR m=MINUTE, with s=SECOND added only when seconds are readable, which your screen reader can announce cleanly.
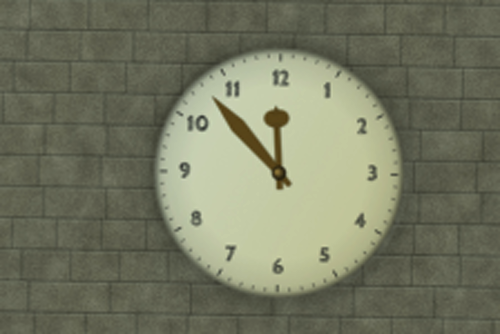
h=11 m=53
